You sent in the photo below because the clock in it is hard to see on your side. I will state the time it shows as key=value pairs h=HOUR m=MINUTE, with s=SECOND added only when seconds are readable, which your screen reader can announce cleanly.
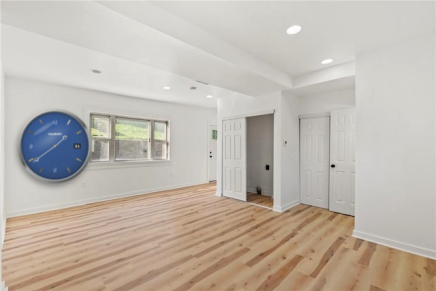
h=1 m=39
